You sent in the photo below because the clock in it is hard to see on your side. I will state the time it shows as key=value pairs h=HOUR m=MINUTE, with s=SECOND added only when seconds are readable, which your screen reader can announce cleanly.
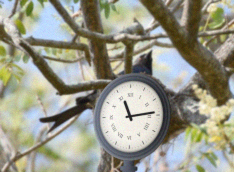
h=11 m=14
